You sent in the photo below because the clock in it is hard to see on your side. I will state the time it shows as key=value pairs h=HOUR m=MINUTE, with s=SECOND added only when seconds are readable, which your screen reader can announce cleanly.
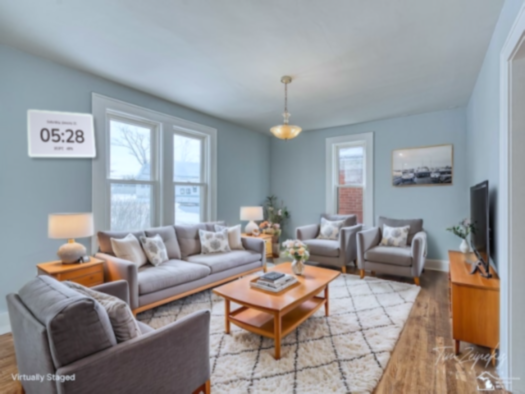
h=5 m=28
